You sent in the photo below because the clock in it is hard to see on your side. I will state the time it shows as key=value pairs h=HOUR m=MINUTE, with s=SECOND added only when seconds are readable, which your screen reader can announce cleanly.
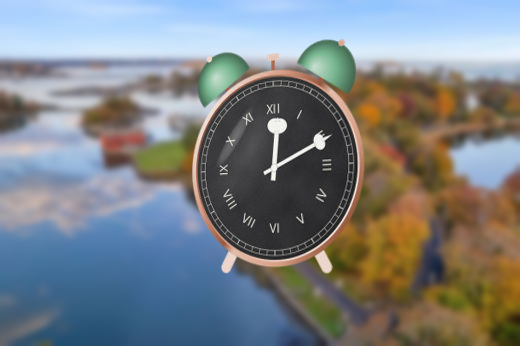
h=12 m=11
